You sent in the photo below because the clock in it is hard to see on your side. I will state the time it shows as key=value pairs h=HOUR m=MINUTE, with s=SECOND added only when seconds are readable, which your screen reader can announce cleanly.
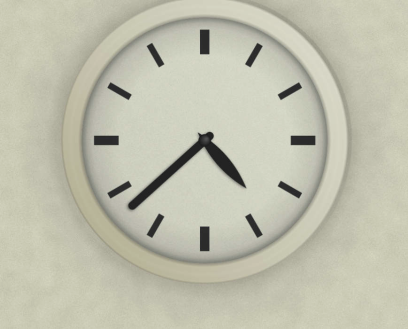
h=4 m=38
